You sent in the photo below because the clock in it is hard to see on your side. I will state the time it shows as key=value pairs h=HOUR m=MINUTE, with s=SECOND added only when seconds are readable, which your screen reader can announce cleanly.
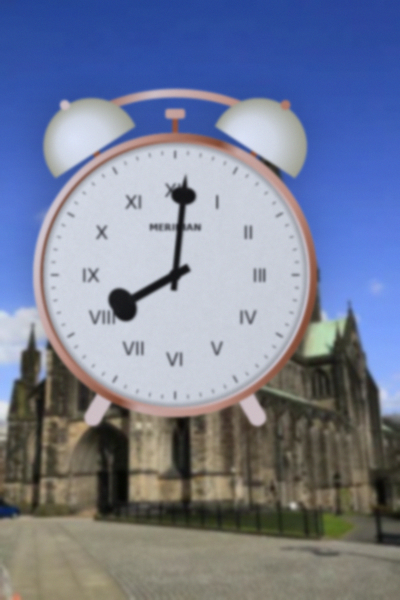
h=8 m=1
